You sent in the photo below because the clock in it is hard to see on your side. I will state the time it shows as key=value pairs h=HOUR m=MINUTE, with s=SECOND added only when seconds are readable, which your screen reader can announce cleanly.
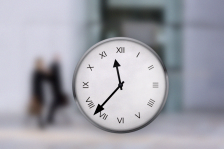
h=11 m=37
